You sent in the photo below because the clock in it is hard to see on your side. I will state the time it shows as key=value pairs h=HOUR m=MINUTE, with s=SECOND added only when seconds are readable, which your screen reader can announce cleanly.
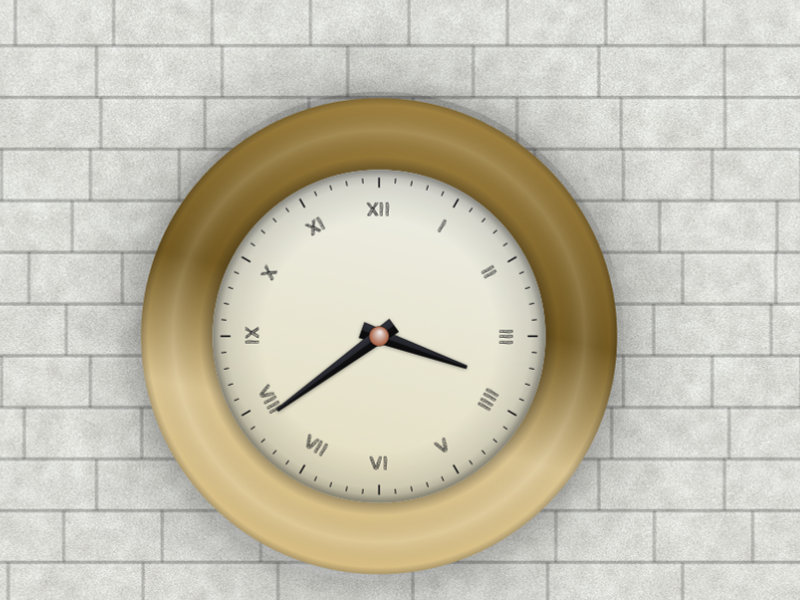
h=3 m=39
